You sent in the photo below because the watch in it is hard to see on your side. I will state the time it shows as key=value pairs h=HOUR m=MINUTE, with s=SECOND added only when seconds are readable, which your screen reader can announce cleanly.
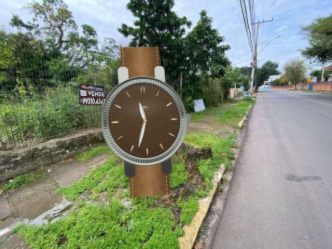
h=11 m=33
